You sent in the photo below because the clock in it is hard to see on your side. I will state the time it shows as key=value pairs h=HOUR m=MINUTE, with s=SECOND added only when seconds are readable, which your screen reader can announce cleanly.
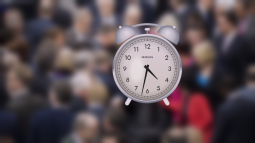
h=4 m=32
